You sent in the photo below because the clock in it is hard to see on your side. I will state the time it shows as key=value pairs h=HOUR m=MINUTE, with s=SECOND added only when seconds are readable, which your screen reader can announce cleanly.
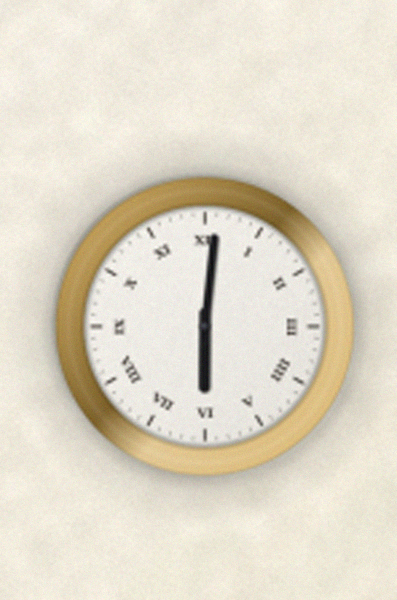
h=6 m=1
